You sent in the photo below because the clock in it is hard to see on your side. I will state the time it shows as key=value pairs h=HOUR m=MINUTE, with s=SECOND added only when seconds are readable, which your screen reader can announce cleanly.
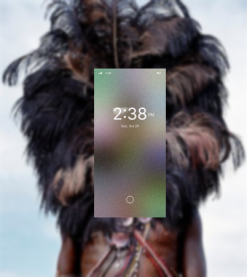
h=2 m=38
